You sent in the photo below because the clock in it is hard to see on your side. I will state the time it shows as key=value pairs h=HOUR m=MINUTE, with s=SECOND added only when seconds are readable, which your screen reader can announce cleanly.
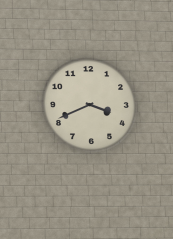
h=3 m=41
